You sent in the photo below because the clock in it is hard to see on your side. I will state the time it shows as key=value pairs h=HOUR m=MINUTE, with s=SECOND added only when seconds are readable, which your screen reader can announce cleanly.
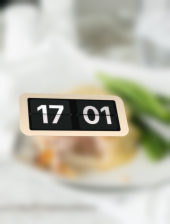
h=17 m=1
